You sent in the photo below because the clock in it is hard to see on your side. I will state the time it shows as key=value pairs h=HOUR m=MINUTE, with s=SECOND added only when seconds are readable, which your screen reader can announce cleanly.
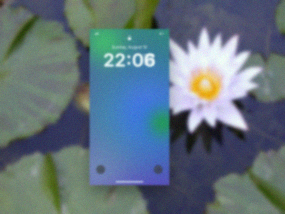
h=22 m=6
